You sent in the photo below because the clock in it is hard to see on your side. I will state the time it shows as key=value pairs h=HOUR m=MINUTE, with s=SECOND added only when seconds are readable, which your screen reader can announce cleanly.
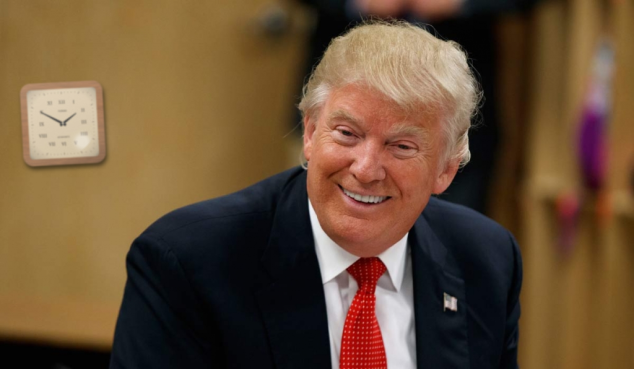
h=1 m=50
